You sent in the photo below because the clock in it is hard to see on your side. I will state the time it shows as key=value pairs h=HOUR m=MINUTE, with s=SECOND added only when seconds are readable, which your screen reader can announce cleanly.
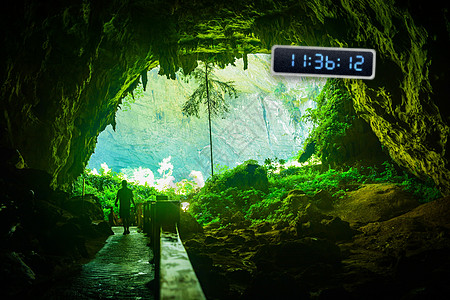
h=11 m=36 s=12
